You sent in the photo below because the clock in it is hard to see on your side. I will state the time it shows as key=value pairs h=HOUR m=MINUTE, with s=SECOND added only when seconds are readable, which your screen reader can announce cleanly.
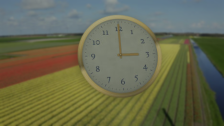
h=3 m=0
